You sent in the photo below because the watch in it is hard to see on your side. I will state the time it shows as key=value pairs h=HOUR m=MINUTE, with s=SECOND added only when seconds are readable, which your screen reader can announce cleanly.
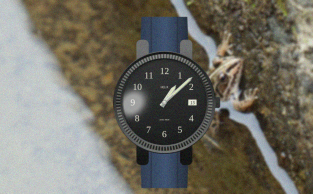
h=1 m=8
